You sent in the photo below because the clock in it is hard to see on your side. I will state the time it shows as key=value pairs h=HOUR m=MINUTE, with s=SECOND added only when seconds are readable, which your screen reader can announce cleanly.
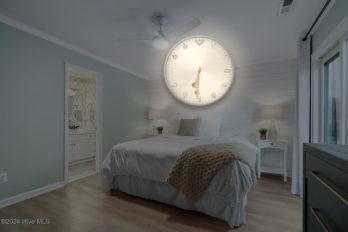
h=6 m=31
